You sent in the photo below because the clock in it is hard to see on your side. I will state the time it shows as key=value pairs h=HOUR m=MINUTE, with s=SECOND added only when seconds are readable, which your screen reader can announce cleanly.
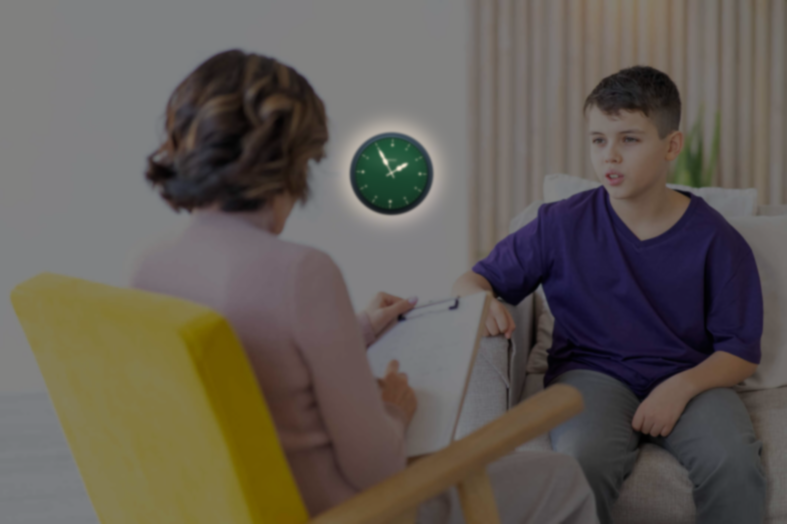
h=1 m=55
